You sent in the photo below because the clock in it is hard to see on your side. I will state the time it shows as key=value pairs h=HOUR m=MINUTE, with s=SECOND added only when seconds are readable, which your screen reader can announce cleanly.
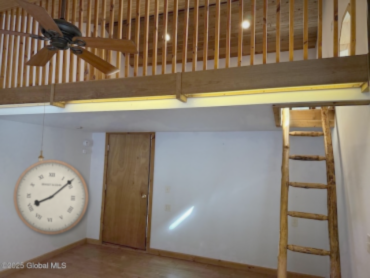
h=8 m=8
